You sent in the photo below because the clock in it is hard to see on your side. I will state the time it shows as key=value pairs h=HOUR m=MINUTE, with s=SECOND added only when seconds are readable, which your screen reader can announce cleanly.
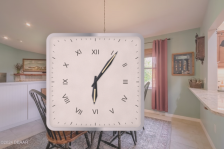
h=6 m=6
